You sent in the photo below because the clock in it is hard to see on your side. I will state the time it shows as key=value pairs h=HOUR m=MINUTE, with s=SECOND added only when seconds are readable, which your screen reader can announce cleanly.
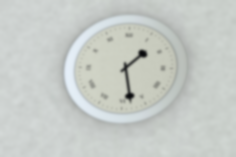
h=1 m=28
